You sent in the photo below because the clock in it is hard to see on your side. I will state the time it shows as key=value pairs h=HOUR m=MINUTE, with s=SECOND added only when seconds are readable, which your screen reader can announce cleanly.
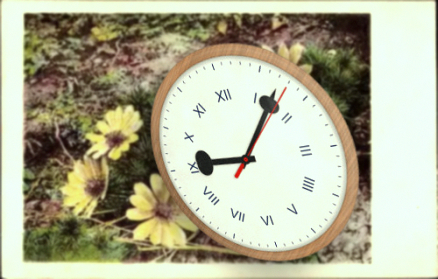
h=9 m=7 s=8
